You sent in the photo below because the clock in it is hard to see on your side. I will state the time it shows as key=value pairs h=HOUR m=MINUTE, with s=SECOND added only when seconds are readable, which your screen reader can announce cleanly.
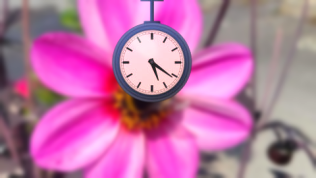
h=5 m=21
